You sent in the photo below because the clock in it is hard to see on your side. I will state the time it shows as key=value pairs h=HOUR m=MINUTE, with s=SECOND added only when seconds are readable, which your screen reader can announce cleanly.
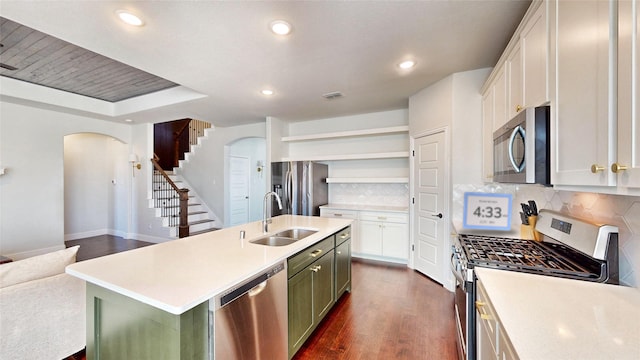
h=4 m=33
